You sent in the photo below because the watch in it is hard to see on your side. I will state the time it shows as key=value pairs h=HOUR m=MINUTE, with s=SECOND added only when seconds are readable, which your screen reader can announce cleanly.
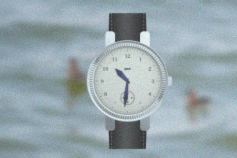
h=10 m=31
